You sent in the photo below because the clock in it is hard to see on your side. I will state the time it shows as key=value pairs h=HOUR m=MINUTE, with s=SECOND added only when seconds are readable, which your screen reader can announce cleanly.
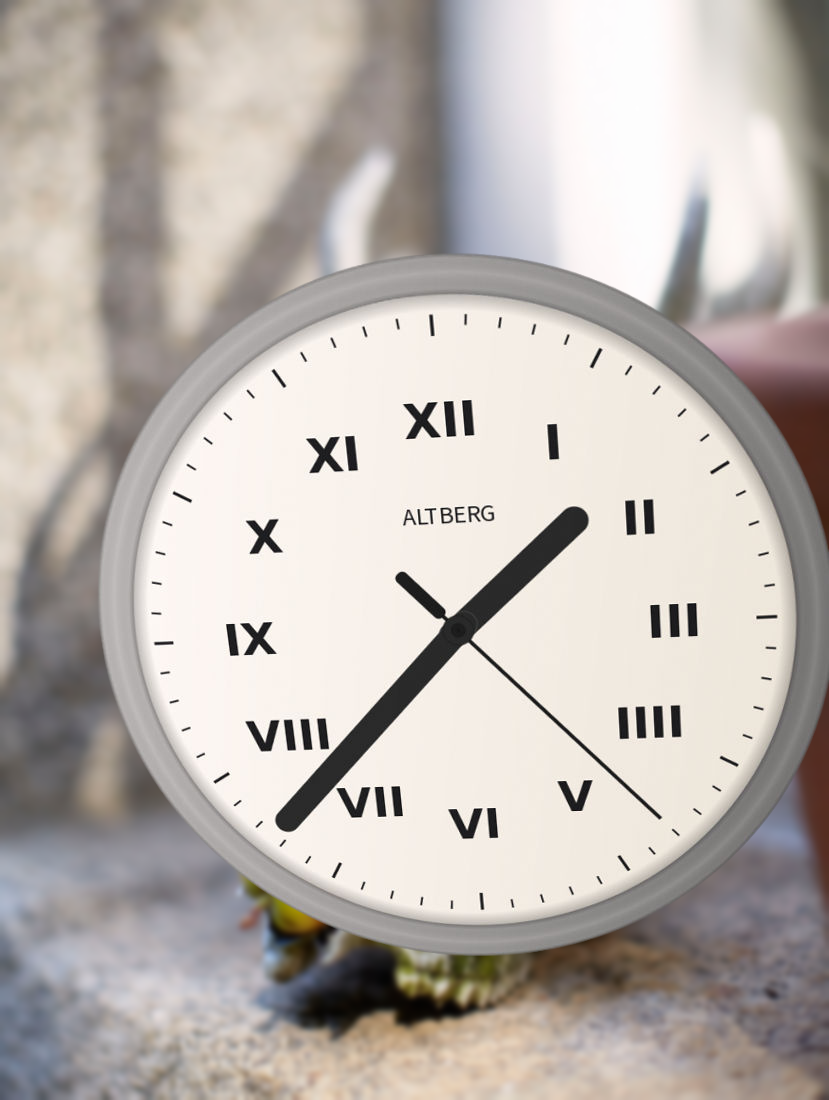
h=1 m=37 s=23
